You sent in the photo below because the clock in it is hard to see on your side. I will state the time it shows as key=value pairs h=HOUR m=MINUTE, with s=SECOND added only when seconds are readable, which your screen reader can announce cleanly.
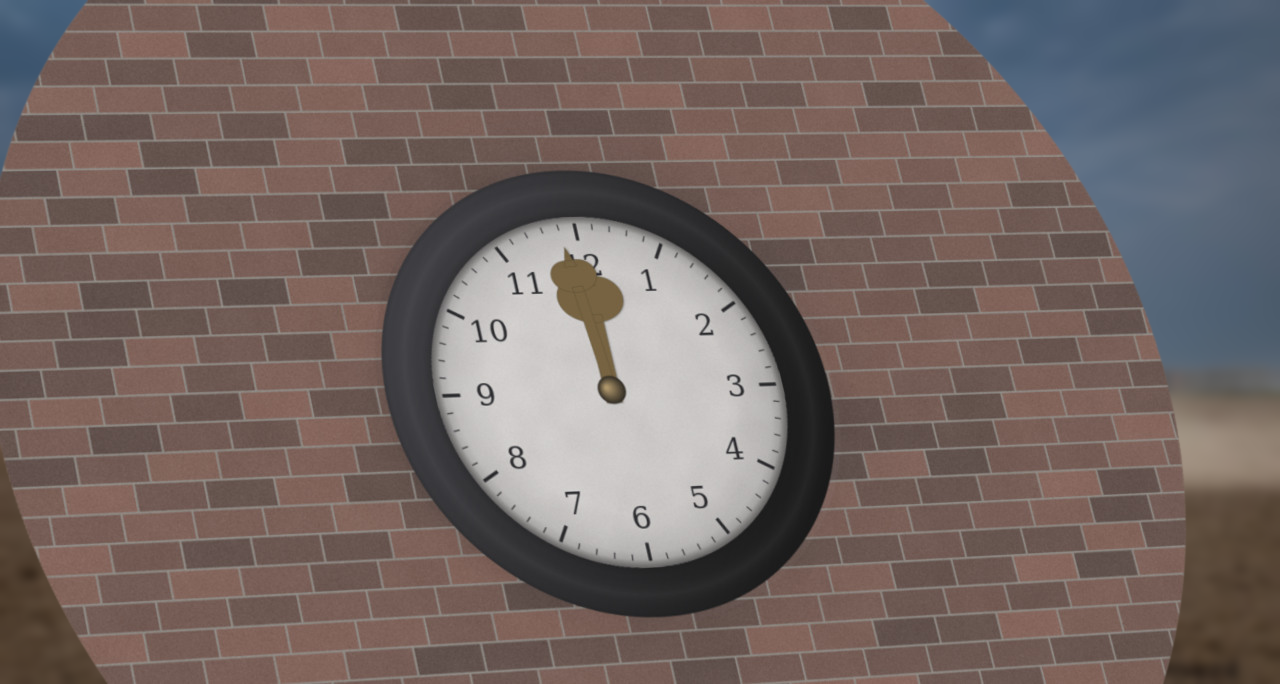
h=11 m=59
